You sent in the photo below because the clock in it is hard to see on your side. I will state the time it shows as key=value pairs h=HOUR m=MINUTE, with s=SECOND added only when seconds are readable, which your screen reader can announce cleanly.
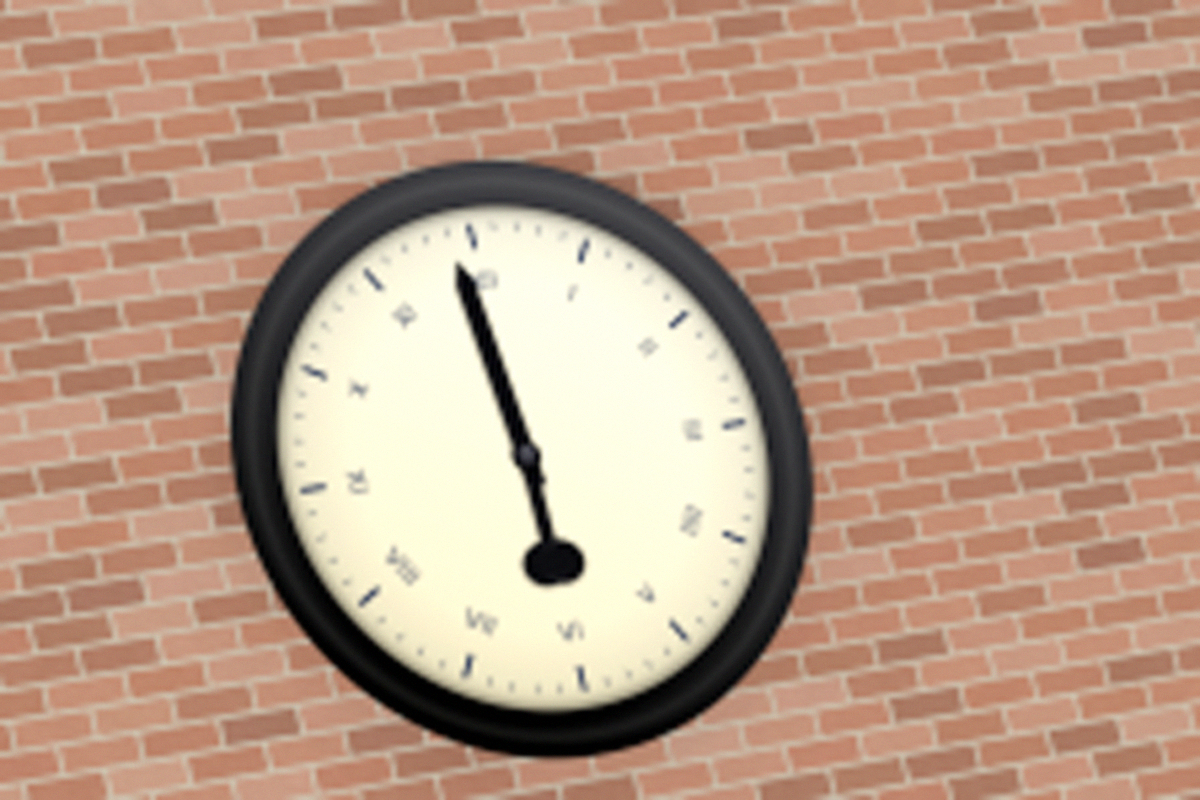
h=5 m=59
